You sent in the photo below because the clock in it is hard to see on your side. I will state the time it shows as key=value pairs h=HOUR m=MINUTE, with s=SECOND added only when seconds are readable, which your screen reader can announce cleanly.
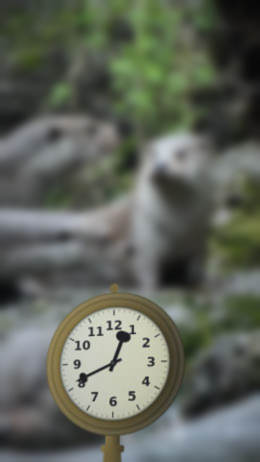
h=12 m=41
